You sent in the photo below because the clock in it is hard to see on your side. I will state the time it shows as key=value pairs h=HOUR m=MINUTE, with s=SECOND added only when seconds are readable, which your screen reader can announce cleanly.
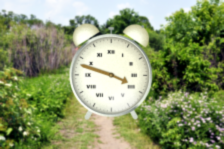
h=3 m=48
